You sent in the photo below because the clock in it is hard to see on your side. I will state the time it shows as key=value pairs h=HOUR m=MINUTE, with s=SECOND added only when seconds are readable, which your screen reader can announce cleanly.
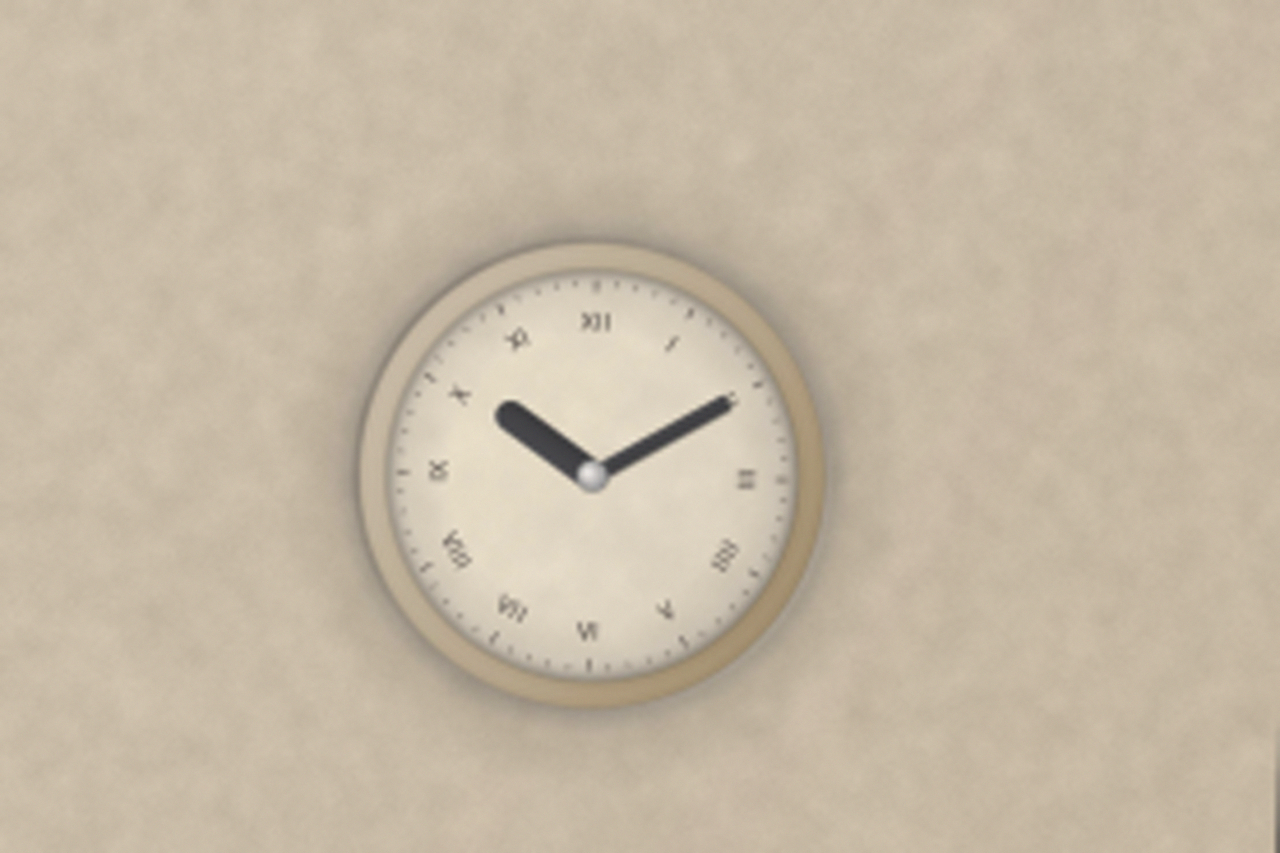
h=10 m=10
